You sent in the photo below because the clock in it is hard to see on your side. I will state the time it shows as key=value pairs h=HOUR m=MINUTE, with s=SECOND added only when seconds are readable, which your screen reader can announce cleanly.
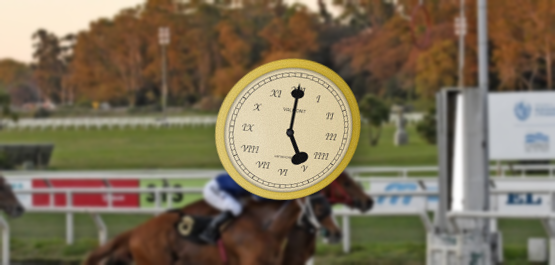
h=5 m=0
